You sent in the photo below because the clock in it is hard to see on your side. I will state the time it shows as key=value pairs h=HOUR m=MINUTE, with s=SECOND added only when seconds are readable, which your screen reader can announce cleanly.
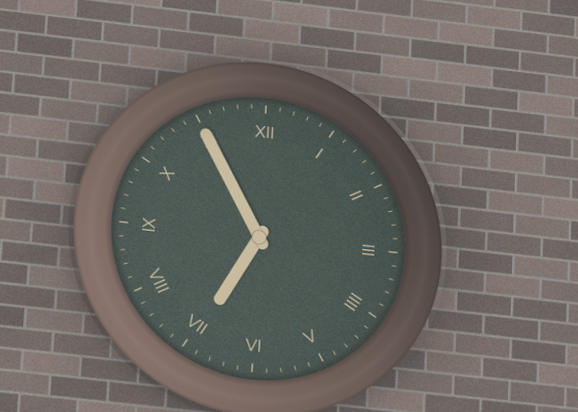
h=6 m=55
